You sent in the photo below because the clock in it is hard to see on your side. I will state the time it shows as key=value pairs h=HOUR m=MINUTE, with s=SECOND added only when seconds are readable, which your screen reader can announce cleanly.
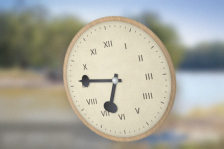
h=6 m=46
